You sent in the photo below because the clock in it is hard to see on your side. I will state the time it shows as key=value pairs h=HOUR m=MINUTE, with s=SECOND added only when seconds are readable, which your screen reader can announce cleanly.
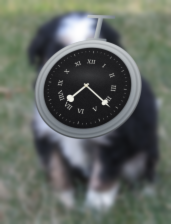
h=7 m=21
